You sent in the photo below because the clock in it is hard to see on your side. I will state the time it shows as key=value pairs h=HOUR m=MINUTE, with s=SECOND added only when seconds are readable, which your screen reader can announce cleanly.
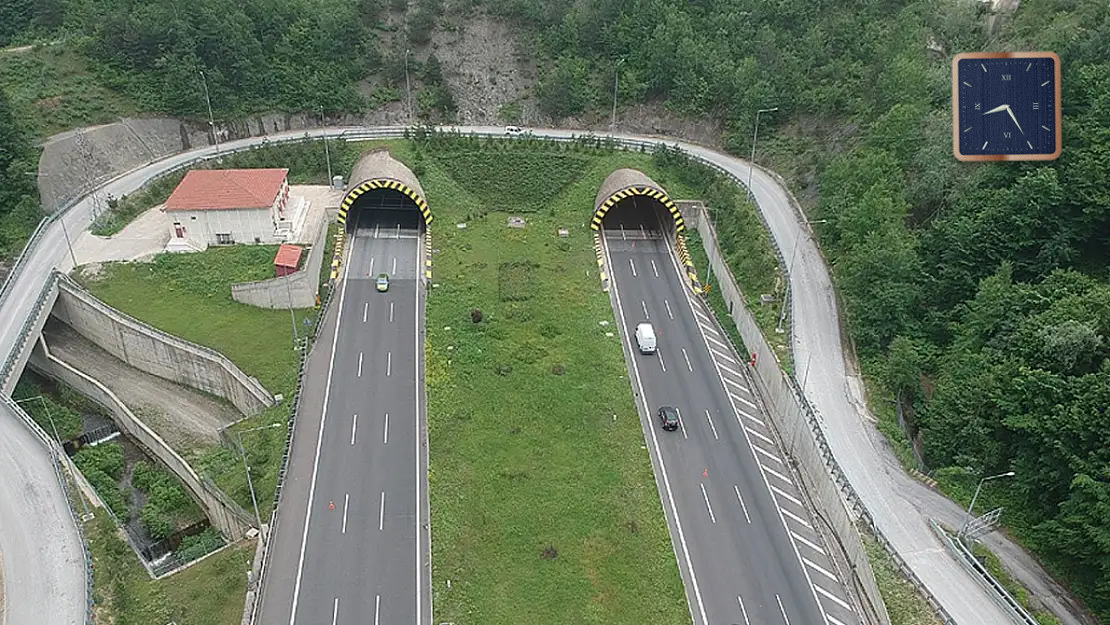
h=8 m=25
